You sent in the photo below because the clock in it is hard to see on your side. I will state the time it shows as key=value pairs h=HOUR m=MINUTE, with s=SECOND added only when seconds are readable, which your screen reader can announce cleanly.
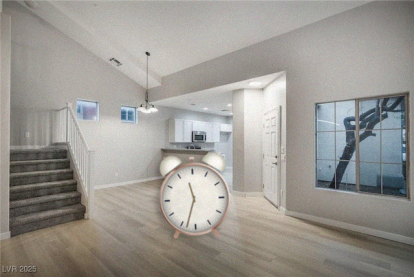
h=11 m=33
